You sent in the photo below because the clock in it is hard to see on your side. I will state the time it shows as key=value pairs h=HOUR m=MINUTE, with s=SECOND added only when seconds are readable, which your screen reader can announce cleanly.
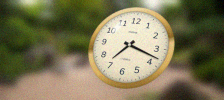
h=7 m=18
